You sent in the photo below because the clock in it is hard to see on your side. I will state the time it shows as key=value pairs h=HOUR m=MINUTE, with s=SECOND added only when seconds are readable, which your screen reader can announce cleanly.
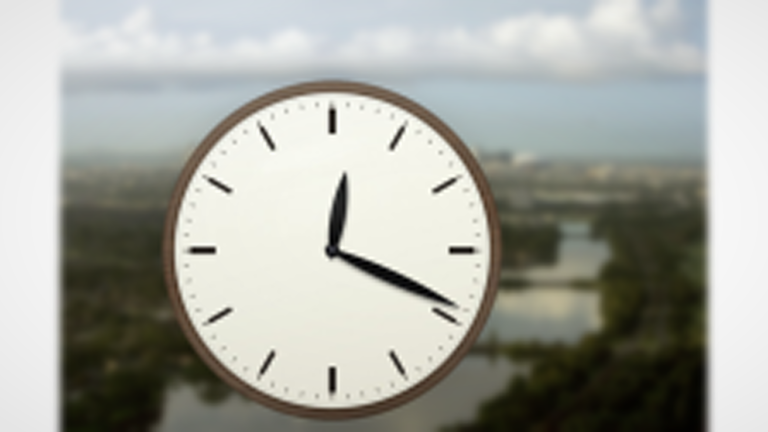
h=12 m=19
